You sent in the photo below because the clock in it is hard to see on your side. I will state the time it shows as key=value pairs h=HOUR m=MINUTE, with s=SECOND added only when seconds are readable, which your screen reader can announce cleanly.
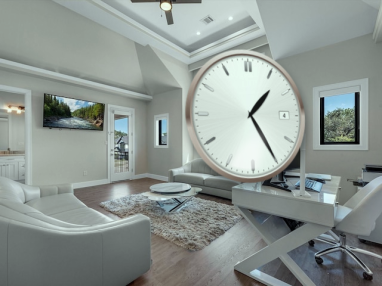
h=1 m=25
